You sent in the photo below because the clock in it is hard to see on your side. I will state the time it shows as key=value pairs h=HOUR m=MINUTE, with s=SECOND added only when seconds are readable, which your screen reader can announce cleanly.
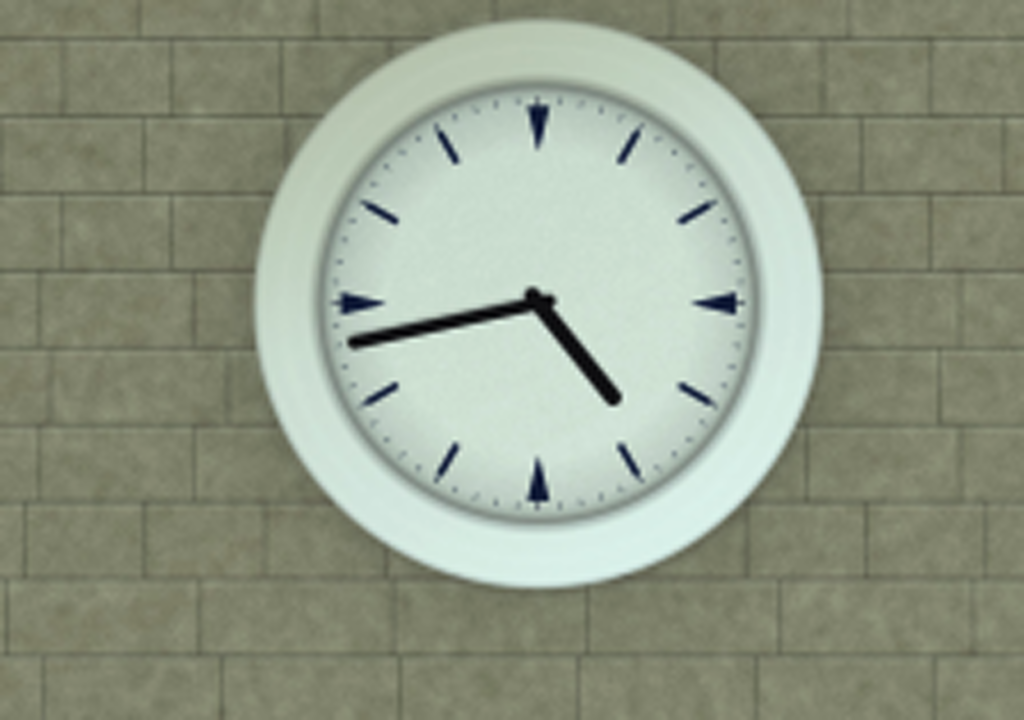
h=4 m=43
